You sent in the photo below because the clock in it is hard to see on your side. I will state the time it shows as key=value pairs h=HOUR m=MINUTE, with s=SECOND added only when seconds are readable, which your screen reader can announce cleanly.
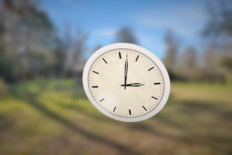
h=3 m=2
